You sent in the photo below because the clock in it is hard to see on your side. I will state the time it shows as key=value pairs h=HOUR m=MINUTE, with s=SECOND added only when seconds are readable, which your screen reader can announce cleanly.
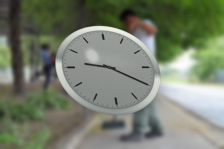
h=9 m=20
